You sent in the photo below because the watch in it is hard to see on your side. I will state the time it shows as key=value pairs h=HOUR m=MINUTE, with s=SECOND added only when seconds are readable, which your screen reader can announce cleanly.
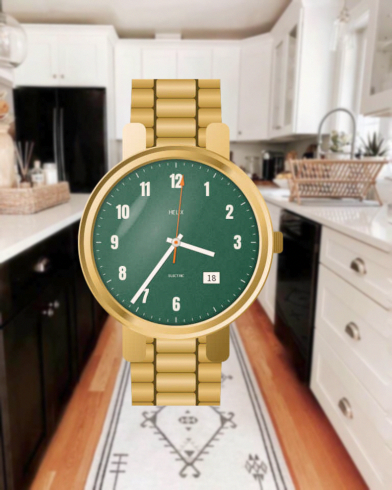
h=3 m=36 s=1
